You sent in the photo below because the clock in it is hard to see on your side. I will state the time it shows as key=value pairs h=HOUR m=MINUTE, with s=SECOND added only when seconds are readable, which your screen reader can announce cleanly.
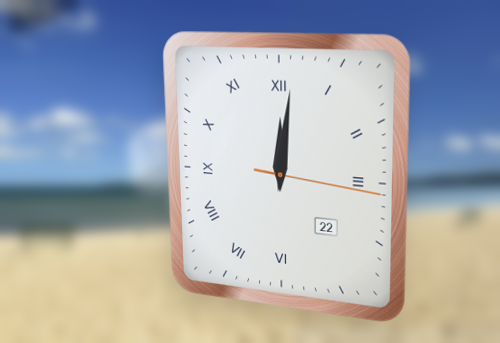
h=12 m=1 s=16
